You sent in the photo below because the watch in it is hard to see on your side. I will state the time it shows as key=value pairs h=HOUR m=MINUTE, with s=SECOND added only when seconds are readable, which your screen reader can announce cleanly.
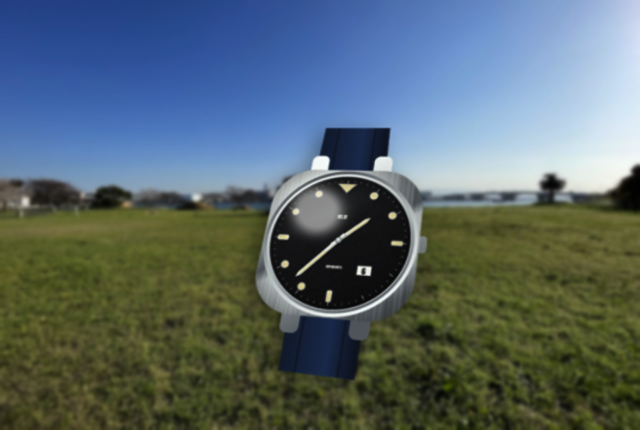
h=1 m=37
